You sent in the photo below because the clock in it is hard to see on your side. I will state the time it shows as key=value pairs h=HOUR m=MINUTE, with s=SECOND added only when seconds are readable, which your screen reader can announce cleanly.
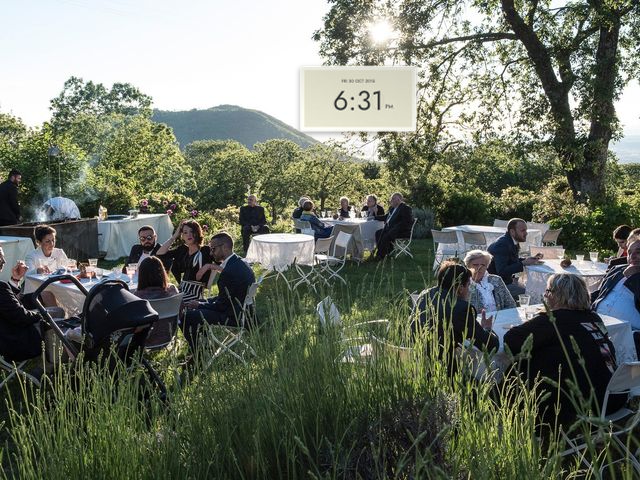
h=6 m=31
